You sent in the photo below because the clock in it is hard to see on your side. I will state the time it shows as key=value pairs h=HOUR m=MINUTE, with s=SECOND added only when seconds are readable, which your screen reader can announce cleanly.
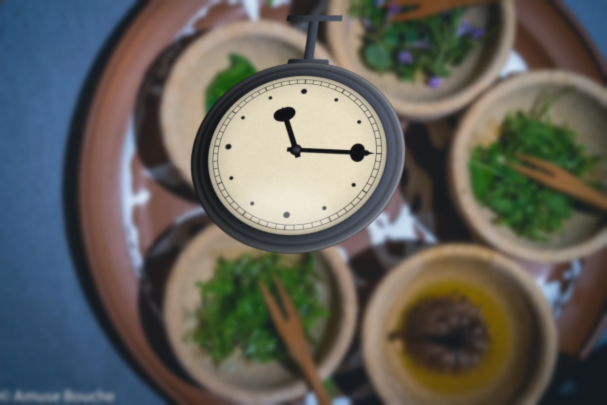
h=11 m=15
